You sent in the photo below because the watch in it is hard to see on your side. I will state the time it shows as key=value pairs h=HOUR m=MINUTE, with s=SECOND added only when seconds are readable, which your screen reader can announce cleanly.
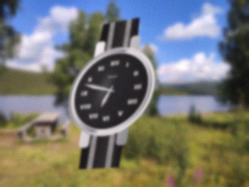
h=6 m=48
